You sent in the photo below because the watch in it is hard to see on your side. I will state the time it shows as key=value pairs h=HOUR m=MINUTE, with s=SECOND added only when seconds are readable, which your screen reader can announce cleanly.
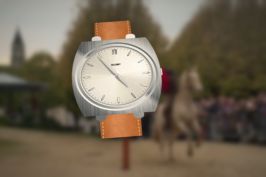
h=4 m=54
